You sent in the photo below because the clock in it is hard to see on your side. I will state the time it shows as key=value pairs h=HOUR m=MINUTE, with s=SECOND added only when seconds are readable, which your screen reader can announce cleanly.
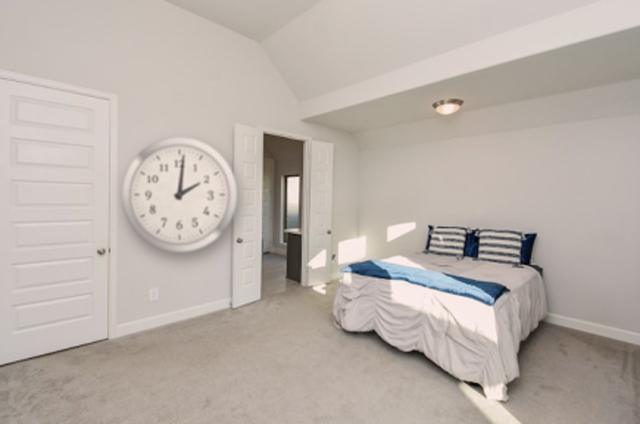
h=2 m=1
